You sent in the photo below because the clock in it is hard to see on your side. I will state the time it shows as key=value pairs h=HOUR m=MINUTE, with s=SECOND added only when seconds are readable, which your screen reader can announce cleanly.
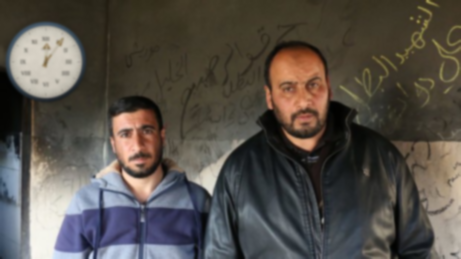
h=12 m=6
